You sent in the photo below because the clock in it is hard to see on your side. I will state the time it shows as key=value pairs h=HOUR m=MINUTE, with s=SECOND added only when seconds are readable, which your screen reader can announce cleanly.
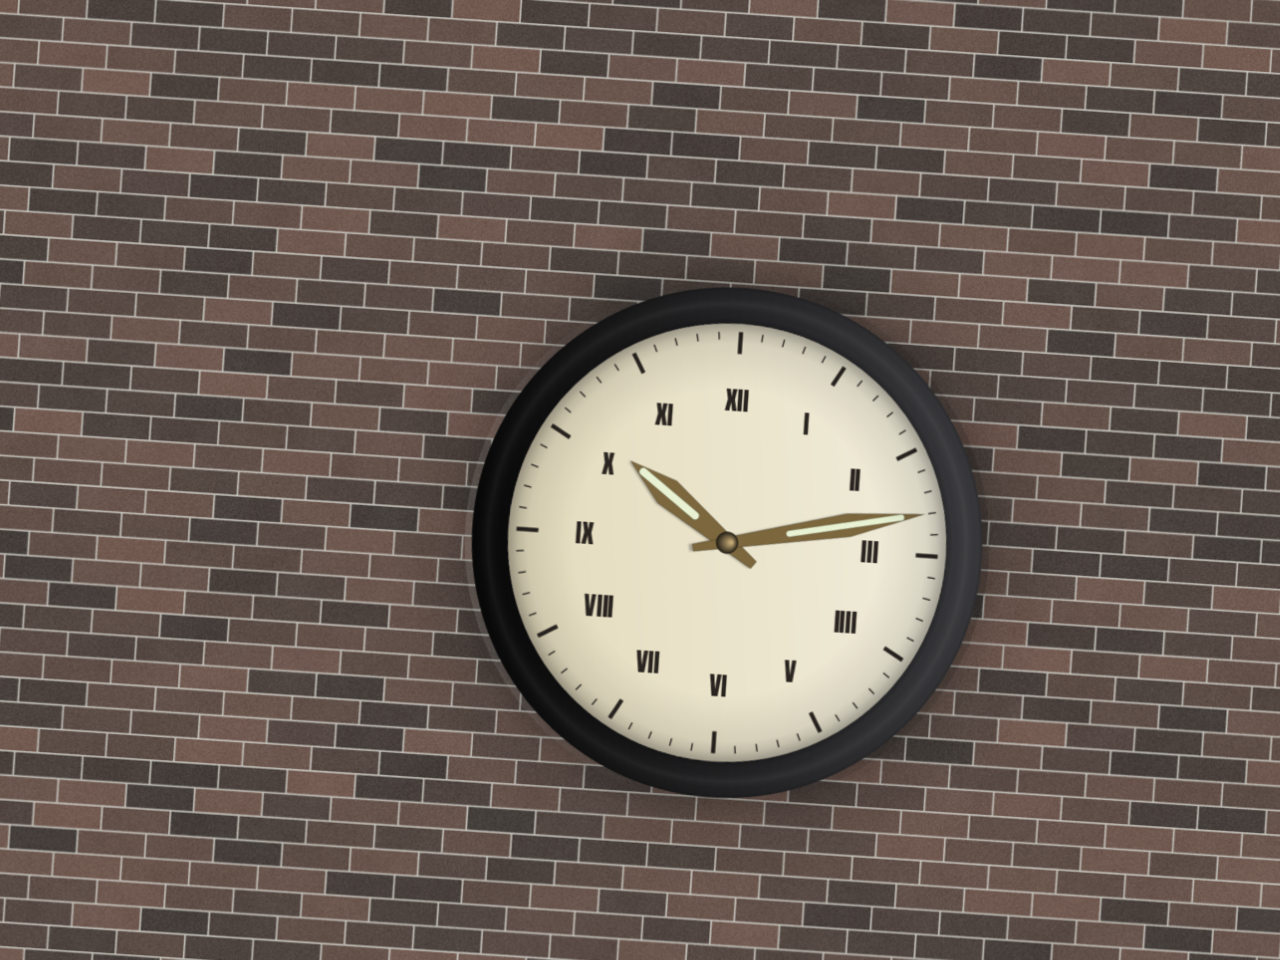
h=10 m=13
